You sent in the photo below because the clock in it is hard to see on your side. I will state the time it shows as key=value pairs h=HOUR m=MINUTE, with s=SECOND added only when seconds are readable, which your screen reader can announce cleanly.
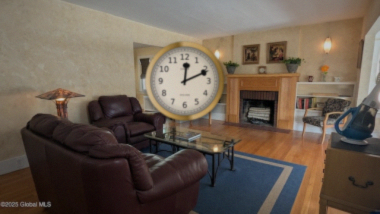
h=12 m=11
